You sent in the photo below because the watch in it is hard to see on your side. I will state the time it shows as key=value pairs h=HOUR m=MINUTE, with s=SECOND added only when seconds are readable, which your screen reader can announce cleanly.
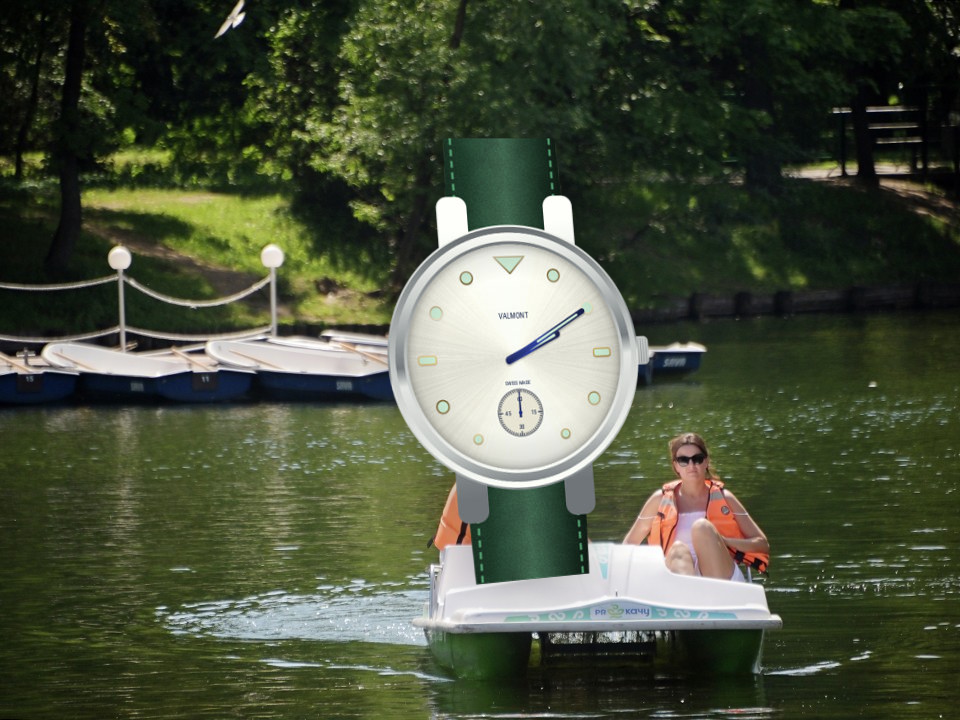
h=2 m=10
